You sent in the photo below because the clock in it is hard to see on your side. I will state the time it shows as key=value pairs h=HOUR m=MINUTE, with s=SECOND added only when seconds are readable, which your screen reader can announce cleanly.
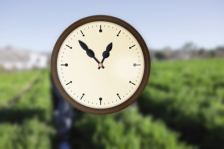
h=12 m=53
